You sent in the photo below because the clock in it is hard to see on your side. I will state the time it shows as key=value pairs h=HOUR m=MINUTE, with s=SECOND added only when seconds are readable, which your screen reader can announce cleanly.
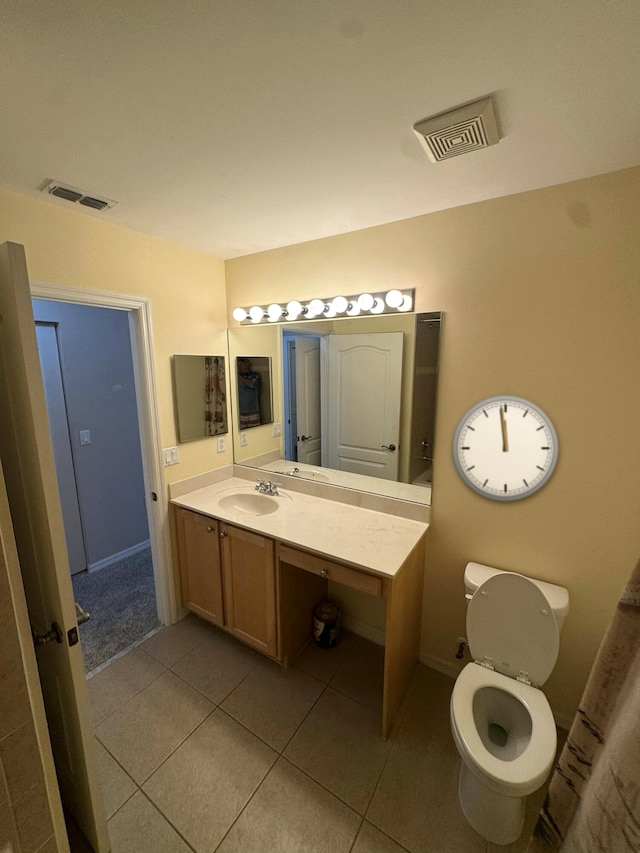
h=11 m=59
